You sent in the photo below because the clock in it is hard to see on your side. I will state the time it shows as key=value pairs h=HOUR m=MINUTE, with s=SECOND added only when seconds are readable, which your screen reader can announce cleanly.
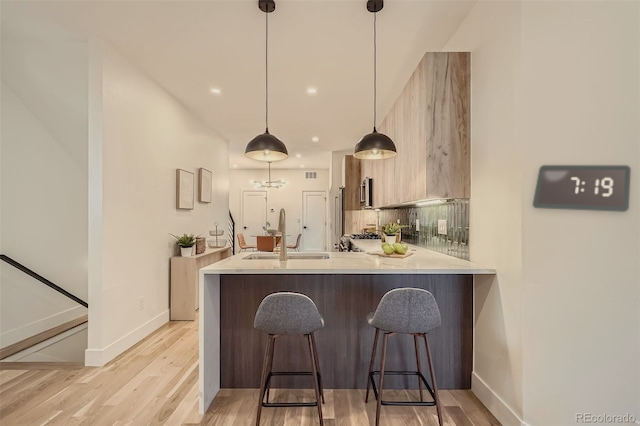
h=7 m=19
